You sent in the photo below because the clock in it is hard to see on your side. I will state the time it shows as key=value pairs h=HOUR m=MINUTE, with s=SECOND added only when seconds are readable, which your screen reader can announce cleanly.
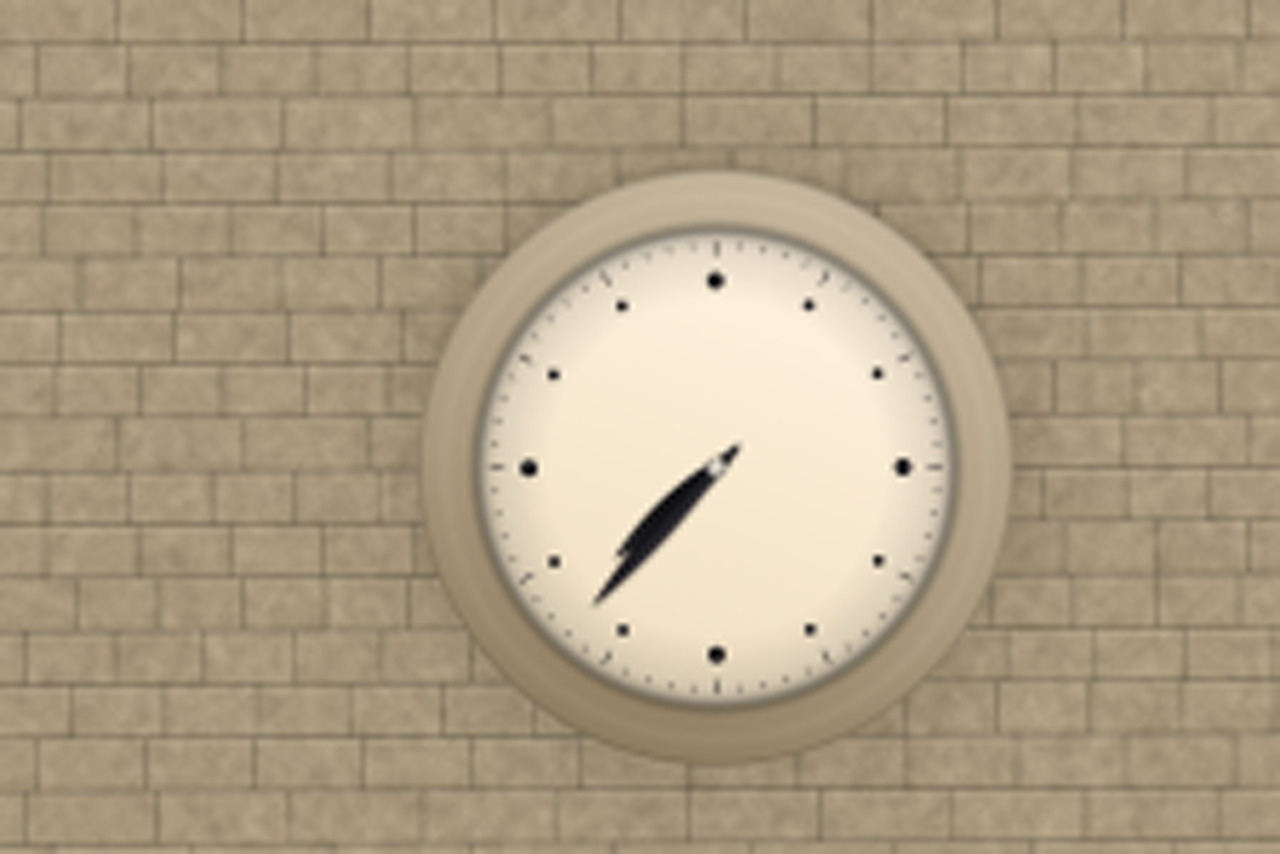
h=7 m=37
